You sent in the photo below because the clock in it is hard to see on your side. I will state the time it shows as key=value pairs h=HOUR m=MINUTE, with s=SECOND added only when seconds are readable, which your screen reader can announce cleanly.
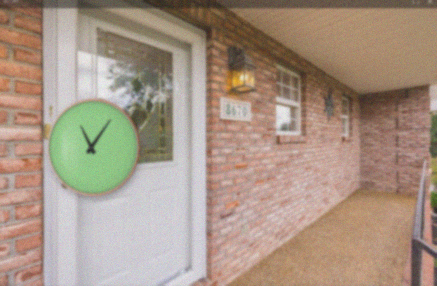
h=11 m=6
